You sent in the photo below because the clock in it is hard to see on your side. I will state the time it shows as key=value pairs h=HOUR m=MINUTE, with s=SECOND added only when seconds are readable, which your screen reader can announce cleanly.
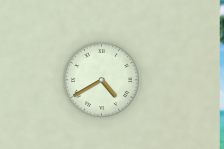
h=4 m=40
